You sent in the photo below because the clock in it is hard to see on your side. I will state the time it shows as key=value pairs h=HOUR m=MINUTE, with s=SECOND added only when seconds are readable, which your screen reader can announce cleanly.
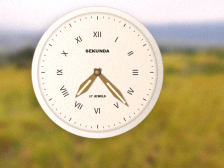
h=7 m=23
